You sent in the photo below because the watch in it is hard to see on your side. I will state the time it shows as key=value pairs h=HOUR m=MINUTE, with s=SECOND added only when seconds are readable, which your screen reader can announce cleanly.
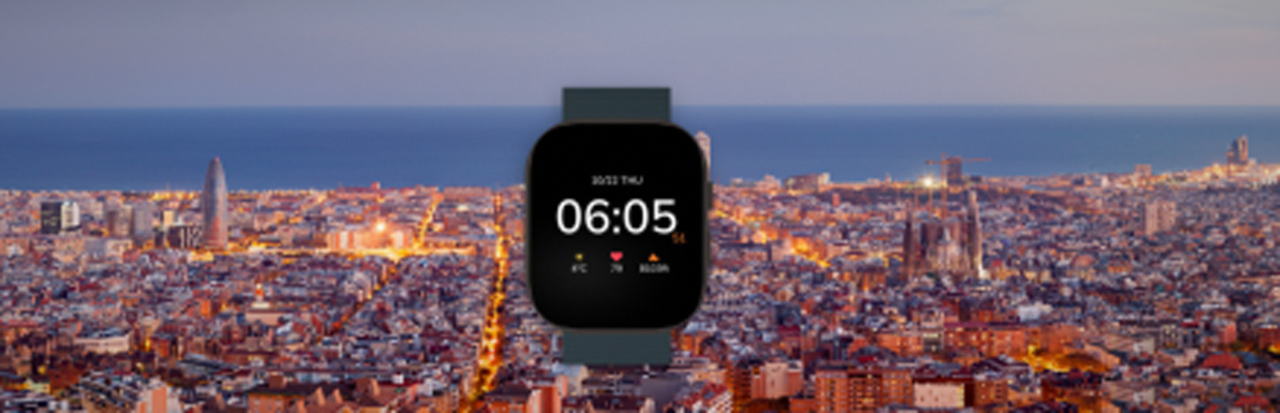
h=6 m=5
